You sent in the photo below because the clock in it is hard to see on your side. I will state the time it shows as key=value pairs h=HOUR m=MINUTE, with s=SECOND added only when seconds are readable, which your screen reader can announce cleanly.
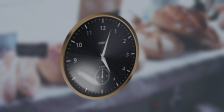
h=5 m=3
